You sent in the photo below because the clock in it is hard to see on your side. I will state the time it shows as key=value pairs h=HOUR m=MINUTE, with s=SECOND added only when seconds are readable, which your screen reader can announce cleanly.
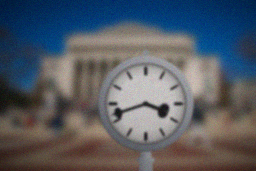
h=3 m=42
